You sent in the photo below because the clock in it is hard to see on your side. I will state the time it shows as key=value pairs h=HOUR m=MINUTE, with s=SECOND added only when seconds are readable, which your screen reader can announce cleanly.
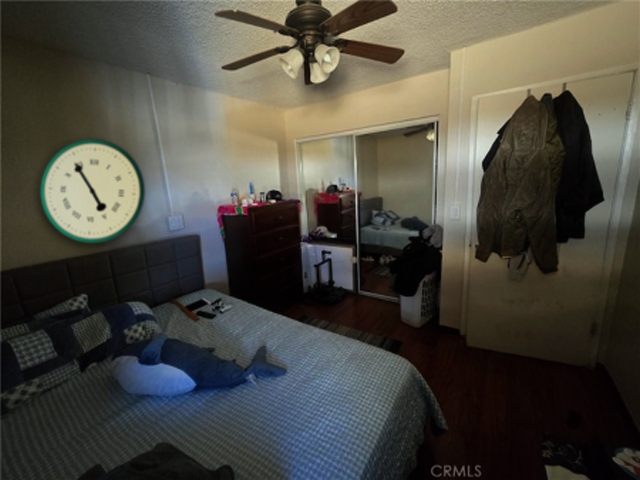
h=4 m=54
